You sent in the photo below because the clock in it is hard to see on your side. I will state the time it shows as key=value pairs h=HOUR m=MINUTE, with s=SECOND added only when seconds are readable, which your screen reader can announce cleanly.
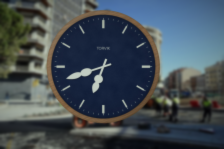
h=6 m=42
